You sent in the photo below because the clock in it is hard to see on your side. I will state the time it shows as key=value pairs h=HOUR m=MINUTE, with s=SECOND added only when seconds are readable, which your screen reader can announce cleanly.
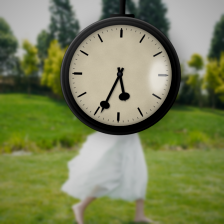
h=5 m=34
